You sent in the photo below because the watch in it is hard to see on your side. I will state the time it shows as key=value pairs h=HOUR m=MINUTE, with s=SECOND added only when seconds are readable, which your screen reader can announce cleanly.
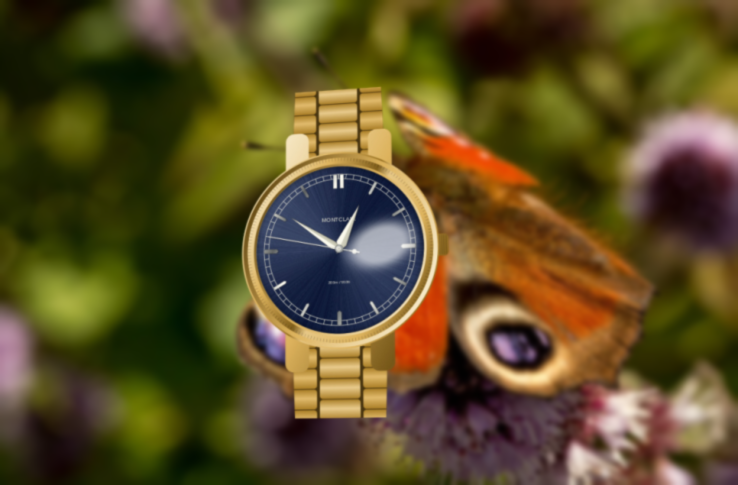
h=12 m=50 s=47
